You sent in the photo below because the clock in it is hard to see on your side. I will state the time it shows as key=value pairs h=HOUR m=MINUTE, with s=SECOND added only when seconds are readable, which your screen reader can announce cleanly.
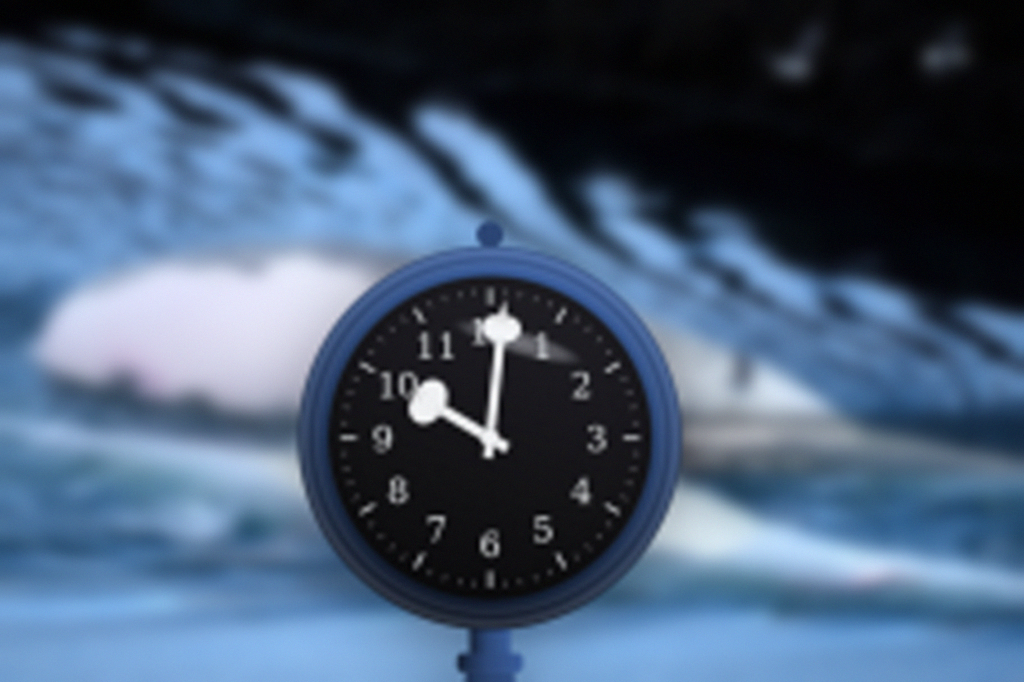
h=10 m=1
